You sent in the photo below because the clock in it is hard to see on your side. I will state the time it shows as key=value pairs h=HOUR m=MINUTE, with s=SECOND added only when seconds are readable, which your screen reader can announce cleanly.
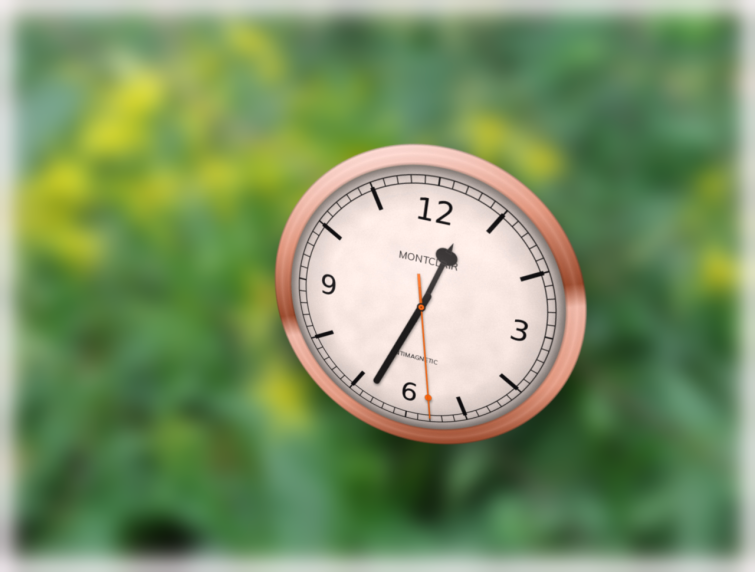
h=12 m=33 s=28
